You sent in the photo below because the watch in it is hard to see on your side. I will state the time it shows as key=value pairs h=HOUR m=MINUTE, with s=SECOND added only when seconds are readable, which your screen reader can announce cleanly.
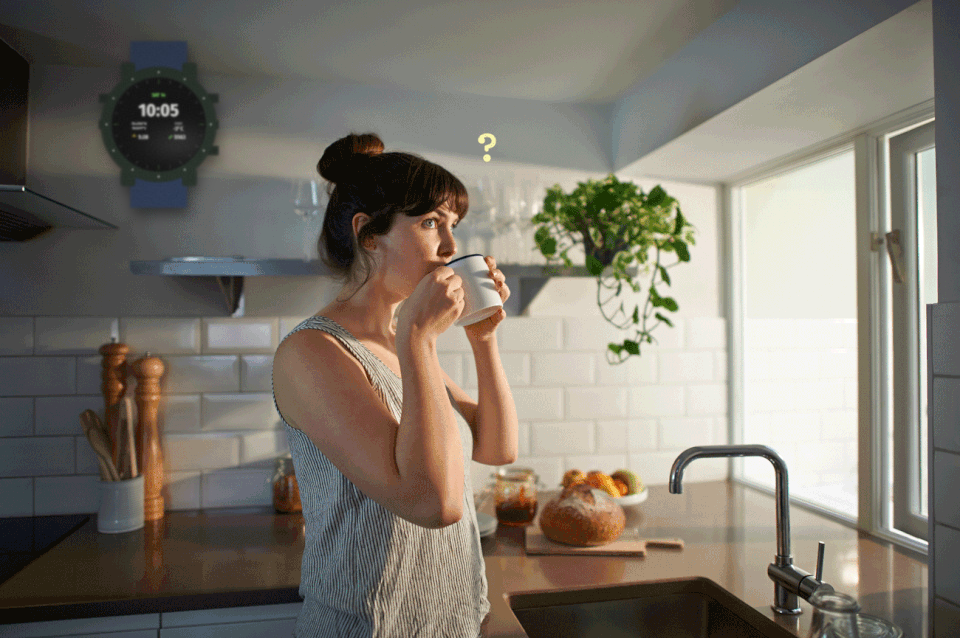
h=10 m=5
